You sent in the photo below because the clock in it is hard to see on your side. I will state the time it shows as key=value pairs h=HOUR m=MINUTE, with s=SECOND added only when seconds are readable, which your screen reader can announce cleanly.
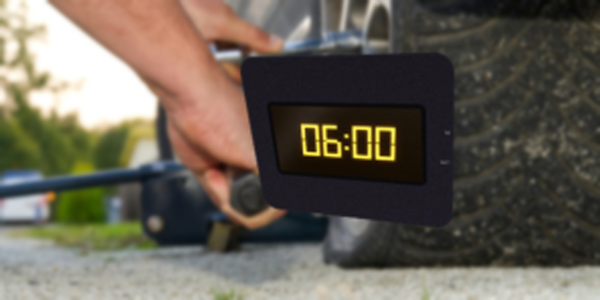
h=6 m=0
